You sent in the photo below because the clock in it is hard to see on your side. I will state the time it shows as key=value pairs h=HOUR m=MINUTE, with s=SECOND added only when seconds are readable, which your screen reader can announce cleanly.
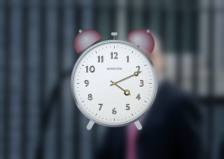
h=4 m=11
